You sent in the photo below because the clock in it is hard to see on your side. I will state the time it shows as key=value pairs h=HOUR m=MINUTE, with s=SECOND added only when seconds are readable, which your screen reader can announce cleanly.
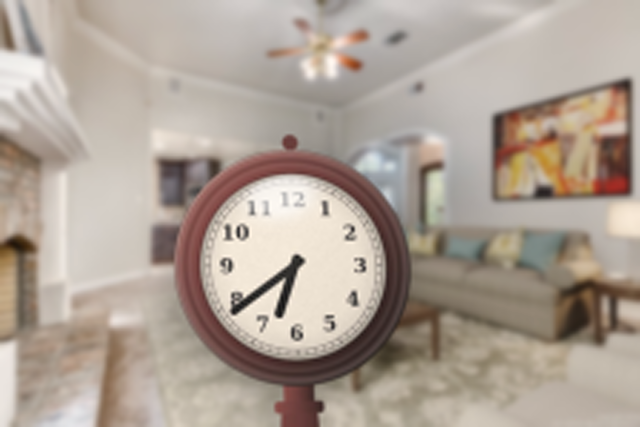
h=6 m=39
